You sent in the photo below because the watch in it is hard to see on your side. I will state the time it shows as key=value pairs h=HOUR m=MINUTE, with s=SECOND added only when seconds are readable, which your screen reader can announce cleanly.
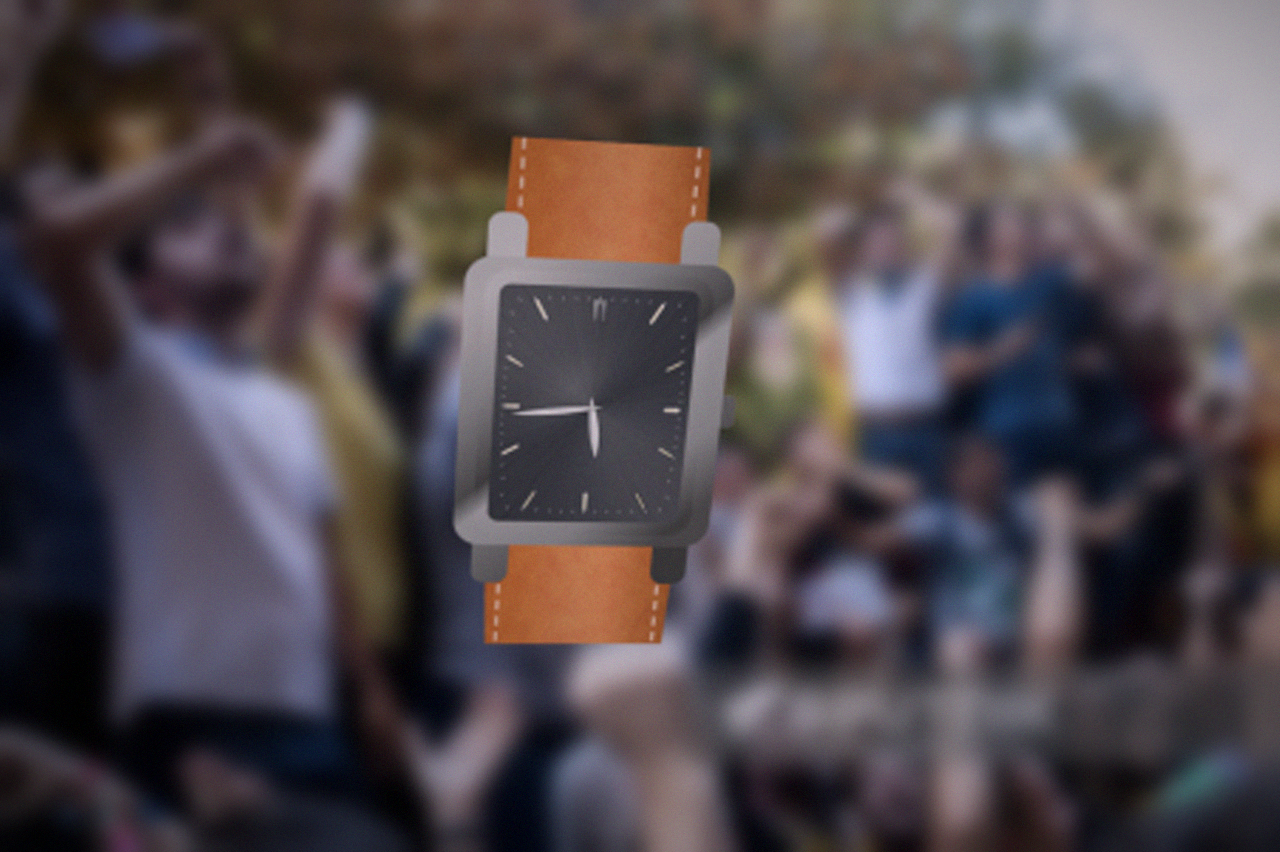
h=5 m=44
